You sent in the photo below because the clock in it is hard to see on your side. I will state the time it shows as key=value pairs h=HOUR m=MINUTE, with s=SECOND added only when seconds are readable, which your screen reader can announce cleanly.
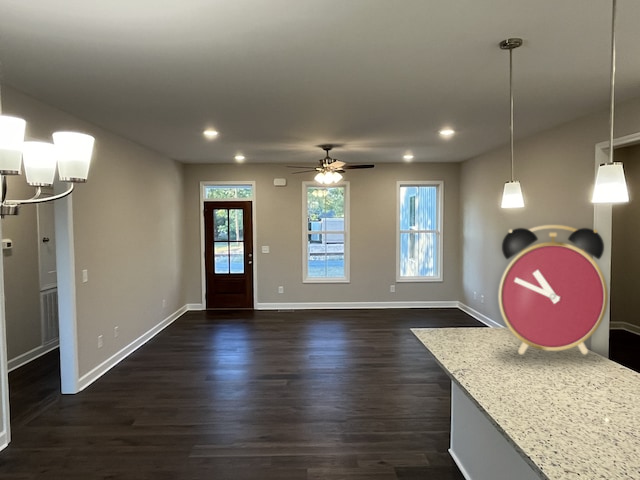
h=10 m=49
